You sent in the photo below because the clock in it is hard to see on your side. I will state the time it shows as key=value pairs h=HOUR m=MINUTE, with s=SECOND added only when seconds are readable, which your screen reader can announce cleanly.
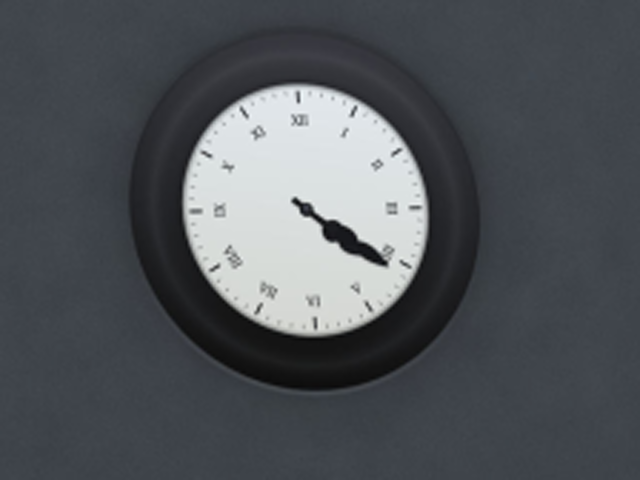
h=4 m=21
